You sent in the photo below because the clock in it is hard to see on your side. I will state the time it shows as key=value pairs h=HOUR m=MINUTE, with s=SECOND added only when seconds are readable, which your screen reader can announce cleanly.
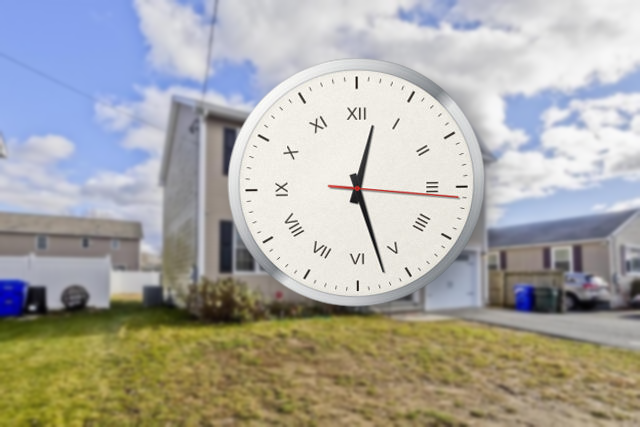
h=12 m=27 s=16
